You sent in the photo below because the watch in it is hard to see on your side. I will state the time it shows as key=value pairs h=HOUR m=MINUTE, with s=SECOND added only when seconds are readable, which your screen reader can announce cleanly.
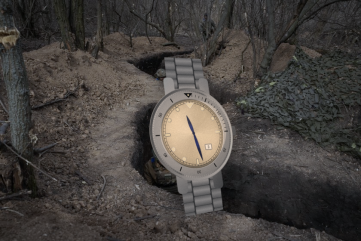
h=11 m=28
